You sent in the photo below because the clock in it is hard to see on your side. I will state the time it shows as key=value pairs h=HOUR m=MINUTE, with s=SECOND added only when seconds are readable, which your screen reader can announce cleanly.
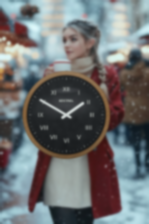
h=1 m=50
